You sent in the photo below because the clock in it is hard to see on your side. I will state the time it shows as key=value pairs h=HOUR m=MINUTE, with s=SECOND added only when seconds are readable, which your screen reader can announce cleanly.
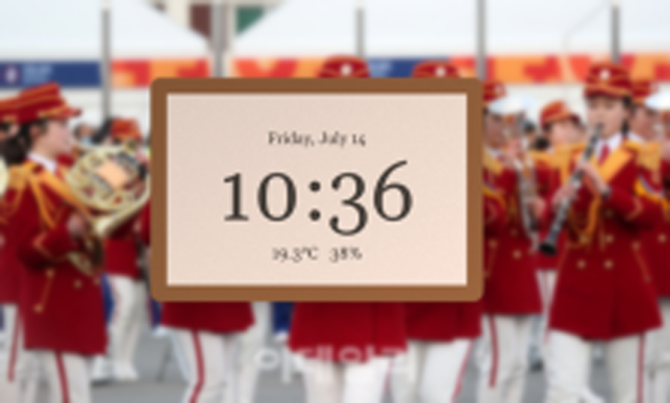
h=10 m=36
